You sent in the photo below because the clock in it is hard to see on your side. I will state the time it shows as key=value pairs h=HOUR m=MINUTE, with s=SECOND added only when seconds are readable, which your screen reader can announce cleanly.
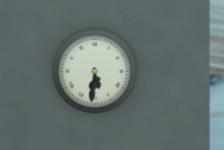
h=5 m=31
